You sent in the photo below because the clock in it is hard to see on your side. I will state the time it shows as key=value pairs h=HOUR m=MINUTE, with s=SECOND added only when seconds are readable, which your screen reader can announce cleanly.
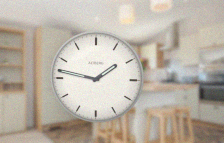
h=1 m=47
